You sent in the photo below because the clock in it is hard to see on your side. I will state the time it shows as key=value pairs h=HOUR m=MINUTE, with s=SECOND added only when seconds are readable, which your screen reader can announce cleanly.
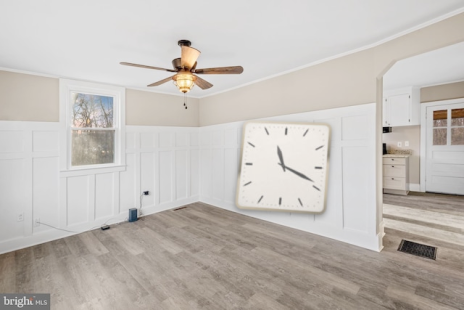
h=11 m=19
